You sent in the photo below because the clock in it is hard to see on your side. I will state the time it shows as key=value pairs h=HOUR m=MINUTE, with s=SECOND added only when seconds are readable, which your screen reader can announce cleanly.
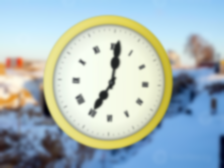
h=7 m=1
